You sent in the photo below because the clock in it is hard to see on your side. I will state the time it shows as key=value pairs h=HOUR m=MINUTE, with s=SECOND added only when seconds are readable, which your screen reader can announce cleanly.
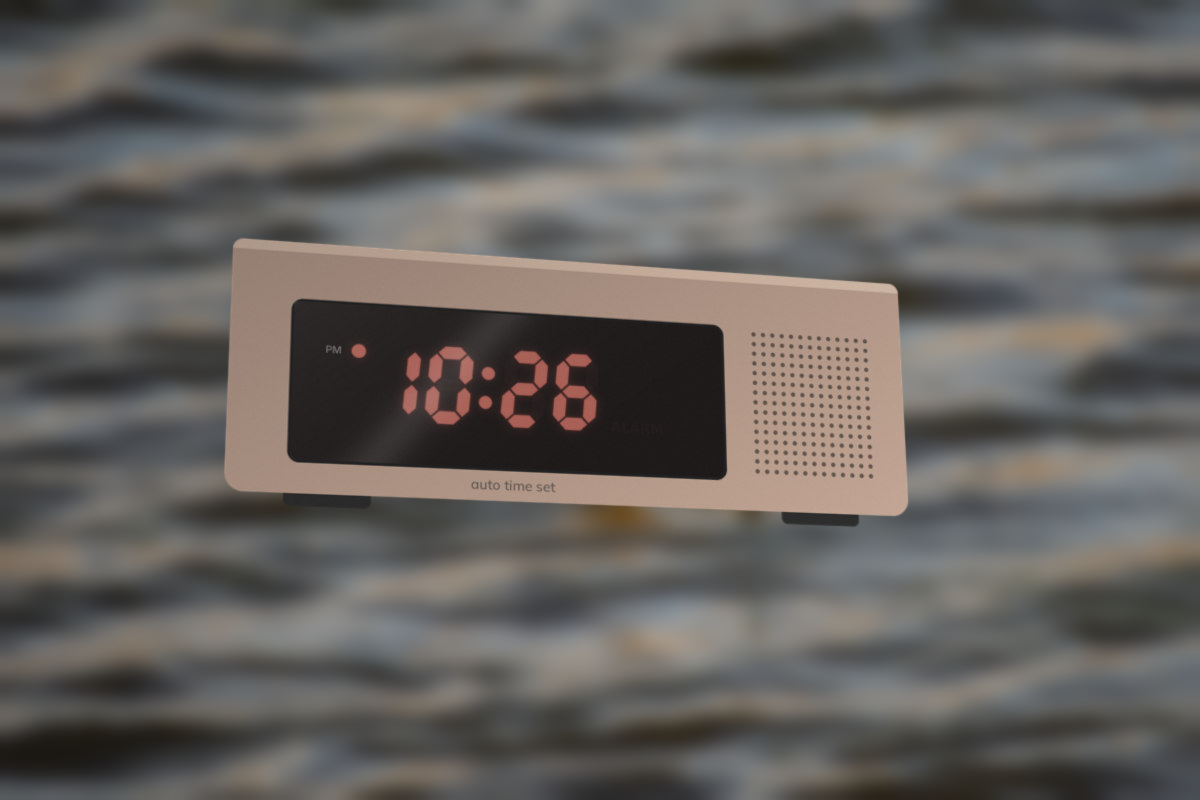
h=10 m=26
